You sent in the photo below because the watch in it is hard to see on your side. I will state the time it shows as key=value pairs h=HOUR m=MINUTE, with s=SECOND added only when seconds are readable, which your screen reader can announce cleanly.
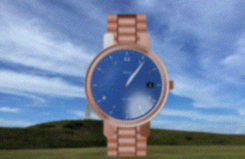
h=1 m=6
